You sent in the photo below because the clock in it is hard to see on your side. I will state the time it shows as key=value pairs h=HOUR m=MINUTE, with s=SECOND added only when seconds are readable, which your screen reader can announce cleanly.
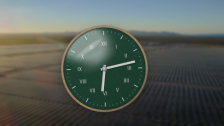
h=6 m=13
